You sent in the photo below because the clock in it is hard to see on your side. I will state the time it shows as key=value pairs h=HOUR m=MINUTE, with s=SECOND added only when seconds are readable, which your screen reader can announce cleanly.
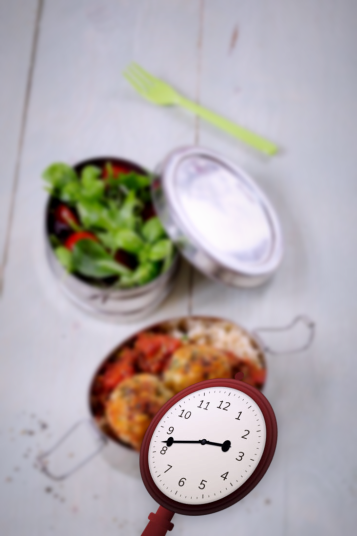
h=2 m=42
